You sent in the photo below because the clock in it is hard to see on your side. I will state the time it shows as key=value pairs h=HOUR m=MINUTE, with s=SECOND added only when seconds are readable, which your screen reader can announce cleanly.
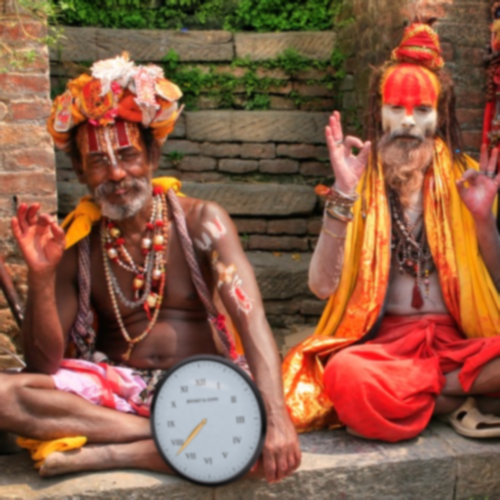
h=7 m=38
